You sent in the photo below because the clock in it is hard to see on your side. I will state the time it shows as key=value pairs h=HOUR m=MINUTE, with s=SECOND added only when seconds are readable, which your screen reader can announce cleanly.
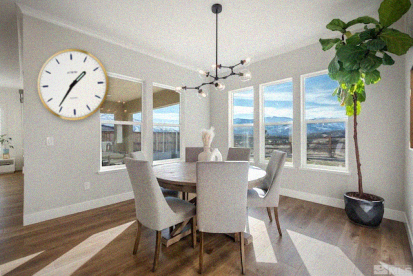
h=1 m=36
